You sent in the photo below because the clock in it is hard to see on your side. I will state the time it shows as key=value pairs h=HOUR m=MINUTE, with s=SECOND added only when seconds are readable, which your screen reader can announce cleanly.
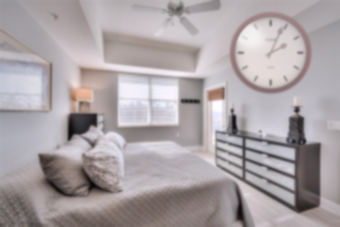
h=2 m=4
